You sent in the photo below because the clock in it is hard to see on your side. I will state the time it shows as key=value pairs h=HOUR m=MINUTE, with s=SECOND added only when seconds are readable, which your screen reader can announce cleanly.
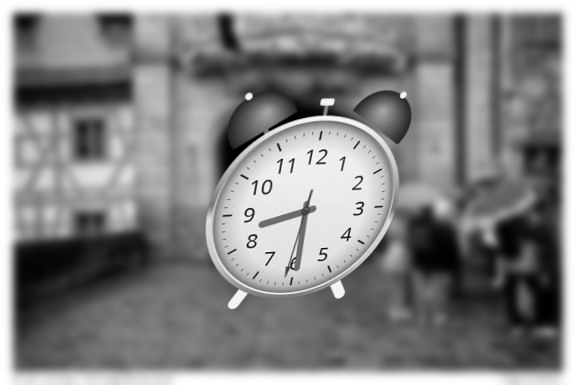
h=8 m=29 s=31
